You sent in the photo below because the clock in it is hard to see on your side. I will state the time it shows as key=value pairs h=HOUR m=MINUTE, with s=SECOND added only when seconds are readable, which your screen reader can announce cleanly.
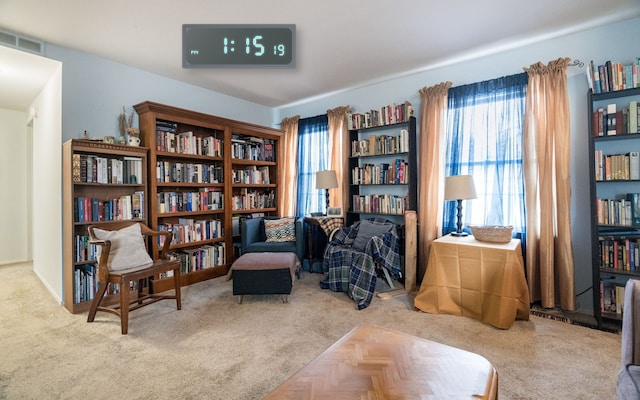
h=1 m=15 s=19
